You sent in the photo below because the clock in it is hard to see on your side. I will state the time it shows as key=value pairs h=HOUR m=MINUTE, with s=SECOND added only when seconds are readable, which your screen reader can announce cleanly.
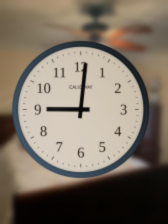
h=9 m=1
